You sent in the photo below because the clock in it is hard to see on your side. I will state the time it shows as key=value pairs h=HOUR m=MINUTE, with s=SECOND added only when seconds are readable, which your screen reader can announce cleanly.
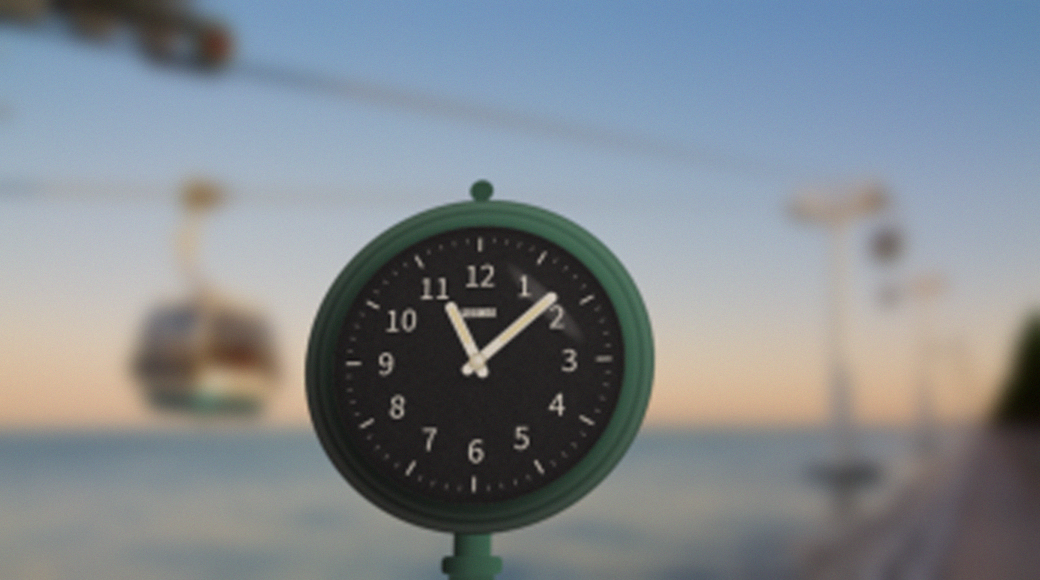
h=11 m=8
